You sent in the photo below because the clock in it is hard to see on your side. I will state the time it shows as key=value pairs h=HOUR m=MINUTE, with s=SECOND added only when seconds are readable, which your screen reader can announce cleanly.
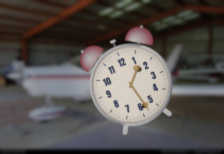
h=1 m=28
